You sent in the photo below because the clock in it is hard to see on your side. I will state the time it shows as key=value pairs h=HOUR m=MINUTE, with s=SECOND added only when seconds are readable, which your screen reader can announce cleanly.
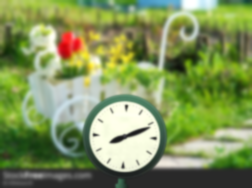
h=8 m=11
